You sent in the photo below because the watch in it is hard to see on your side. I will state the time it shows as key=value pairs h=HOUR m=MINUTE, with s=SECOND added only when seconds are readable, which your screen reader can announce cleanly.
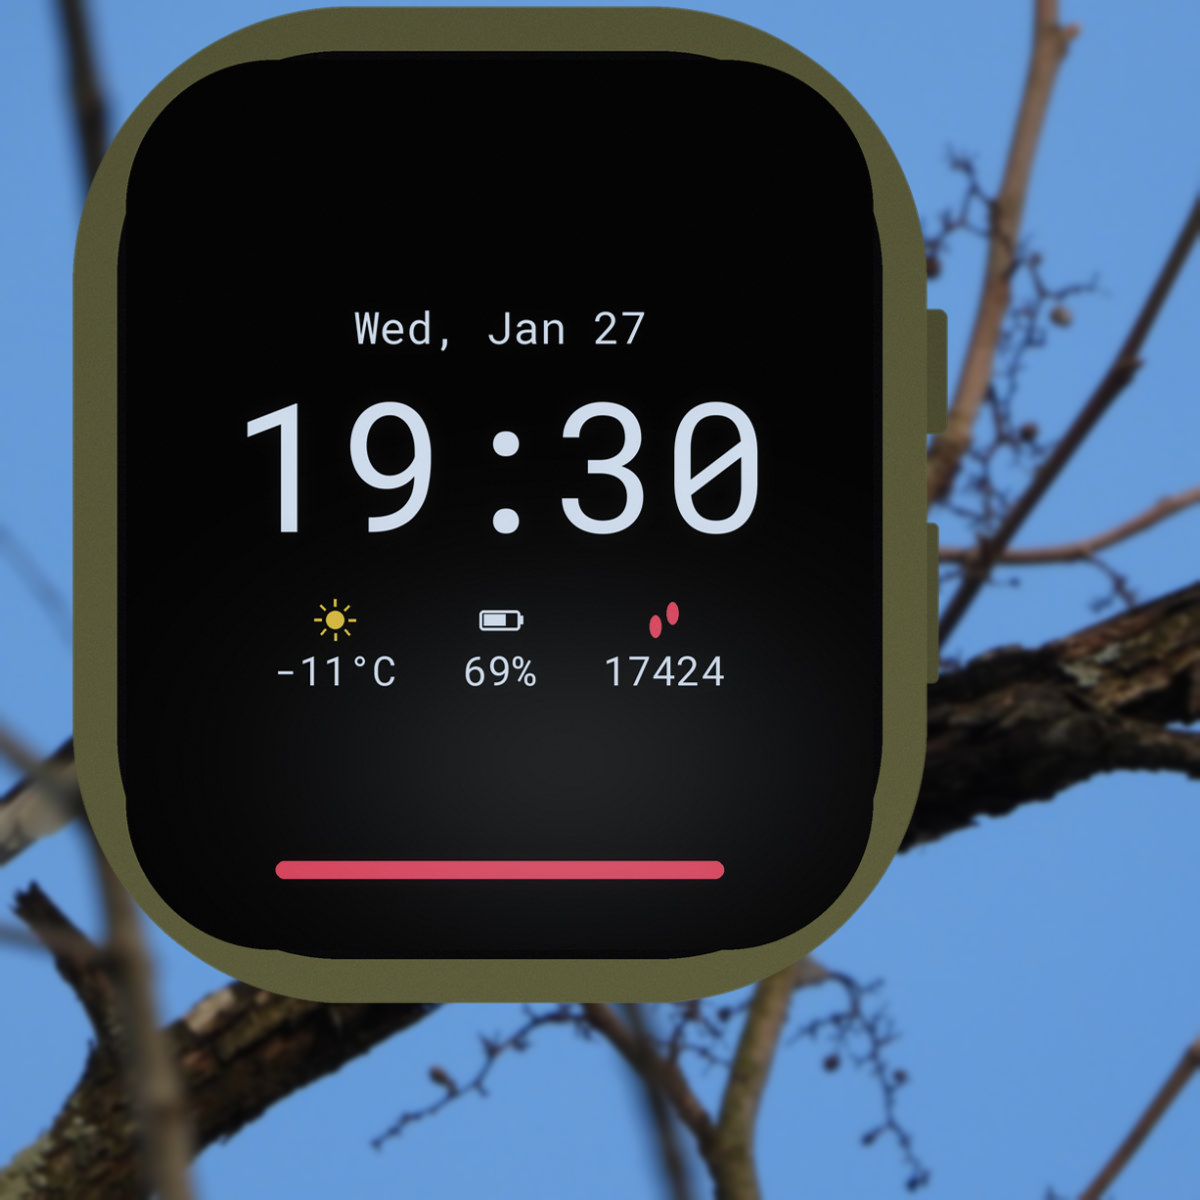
h=19 m=30
